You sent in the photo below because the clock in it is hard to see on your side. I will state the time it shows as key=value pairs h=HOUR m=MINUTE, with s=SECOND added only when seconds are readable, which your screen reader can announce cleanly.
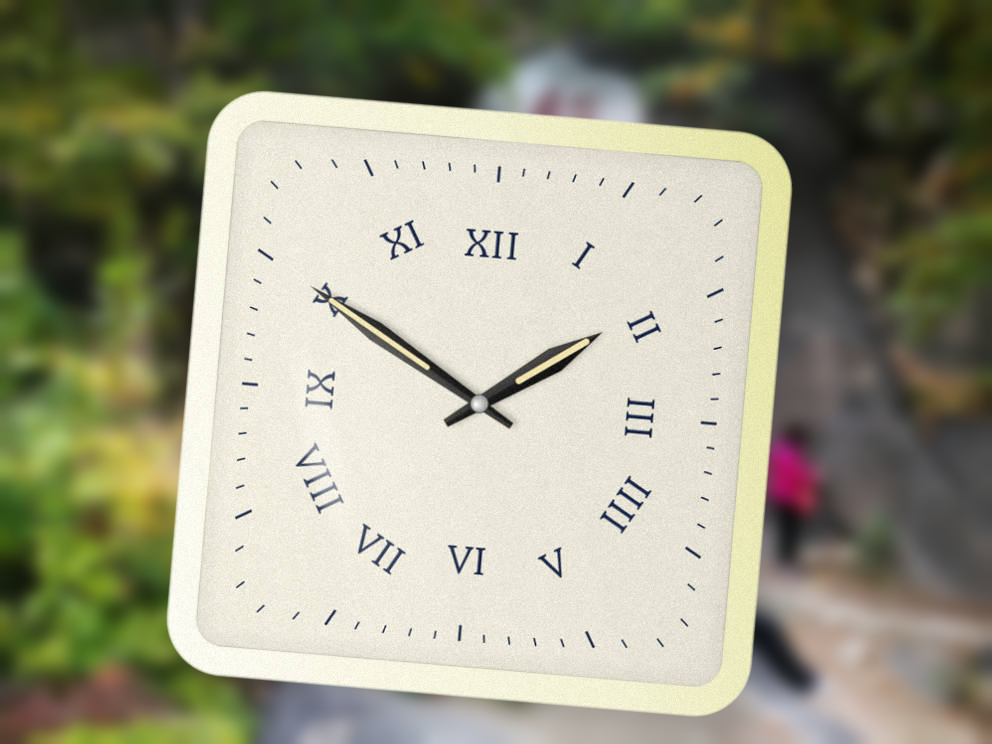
h=1 m=50
